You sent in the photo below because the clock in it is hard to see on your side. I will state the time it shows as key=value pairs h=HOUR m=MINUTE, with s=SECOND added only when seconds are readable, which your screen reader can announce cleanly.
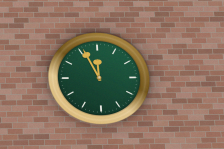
h=11 m=56
